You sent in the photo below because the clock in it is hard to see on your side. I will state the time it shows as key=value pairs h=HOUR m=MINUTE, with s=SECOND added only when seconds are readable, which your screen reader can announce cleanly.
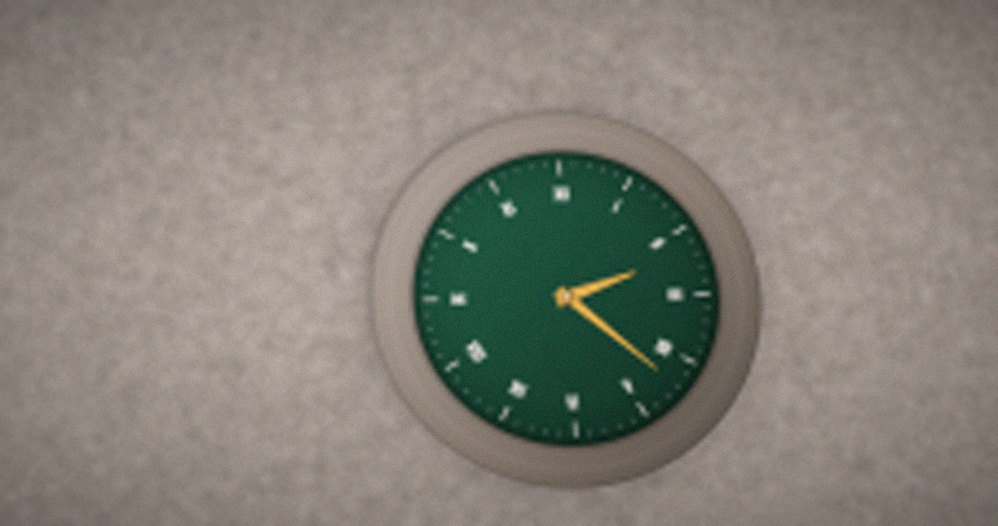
h=2 m=22
